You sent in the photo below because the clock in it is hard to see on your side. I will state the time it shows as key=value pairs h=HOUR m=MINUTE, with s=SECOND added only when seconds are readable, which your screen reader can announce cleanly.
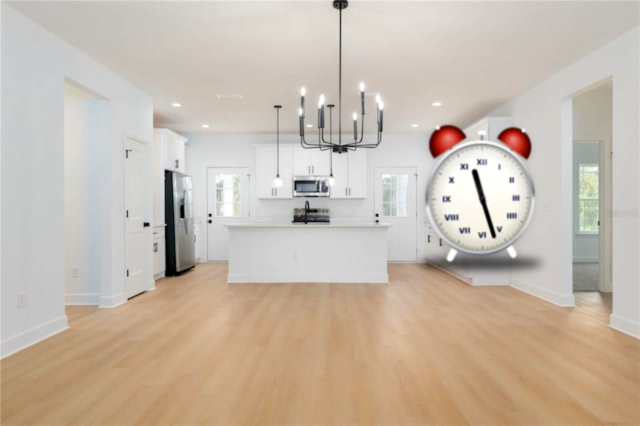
h=11 m=27
